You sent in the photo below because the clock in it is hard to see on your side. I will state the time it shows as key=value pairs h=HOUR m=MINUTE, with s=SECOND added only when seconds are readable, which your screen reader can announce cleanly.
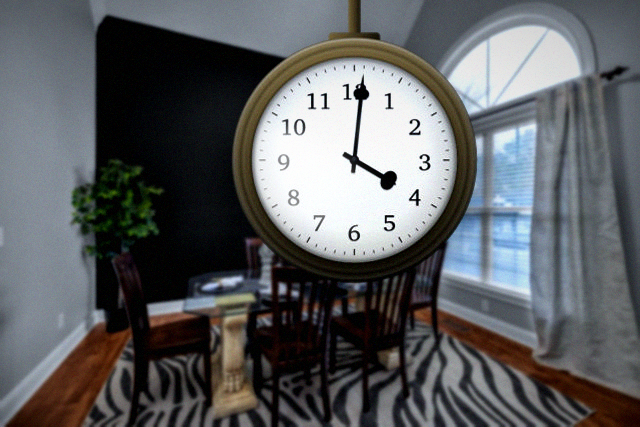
h=4 m=1
